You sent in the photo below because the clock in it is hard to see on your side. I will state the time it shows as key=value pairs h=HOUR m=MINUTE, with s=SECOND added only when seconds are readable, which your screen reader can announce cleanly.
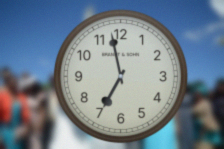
h=6 m=58
